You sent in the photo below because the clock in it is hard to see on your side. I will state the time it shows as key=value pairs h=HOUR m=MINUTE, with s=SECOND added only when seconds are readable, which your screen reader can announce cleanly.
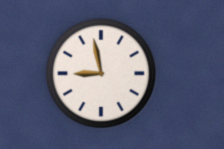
h=8 m=58
